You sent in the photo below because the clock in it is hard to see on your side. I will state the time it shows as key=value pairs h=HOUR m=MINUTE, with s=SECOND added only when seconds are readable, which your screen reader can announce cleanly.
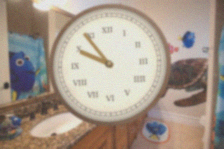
h=9 m=54
